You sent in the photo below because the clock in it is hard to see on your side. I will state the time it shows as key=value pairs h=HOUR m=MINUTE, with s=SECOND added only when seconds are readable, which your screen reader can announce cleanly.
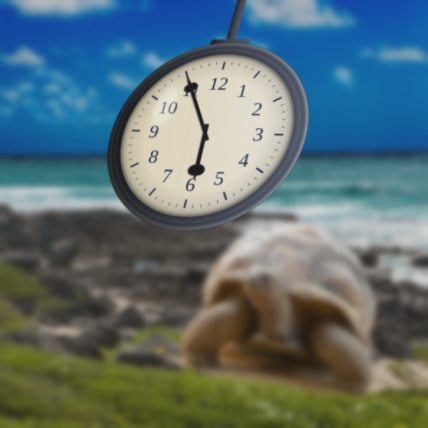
h=5 m=55
